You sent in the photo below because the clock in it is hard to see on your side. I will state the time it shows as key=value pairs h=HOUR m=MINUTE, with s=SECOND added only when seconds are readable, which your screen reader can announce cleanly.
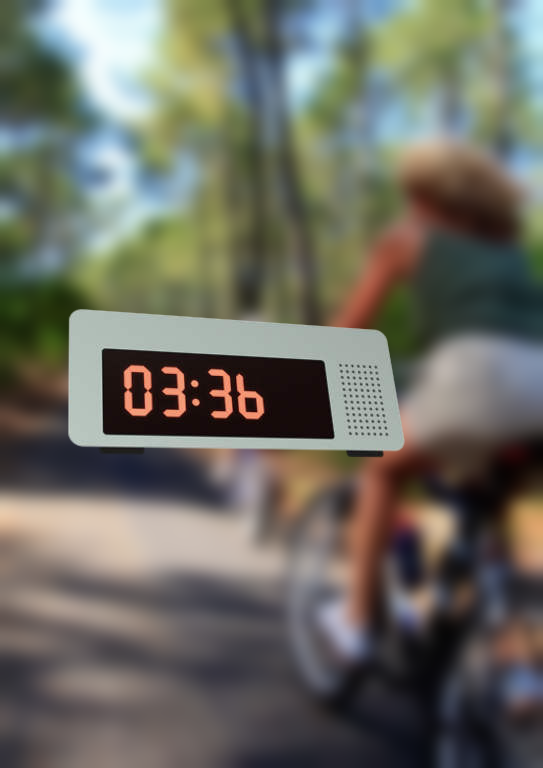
h=3 m=36
